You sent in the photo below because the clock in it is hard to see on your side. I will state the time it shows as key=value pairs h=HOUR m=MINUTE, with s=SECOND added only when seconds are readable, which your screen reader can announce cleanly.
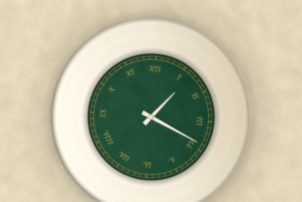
h=1 m=19
